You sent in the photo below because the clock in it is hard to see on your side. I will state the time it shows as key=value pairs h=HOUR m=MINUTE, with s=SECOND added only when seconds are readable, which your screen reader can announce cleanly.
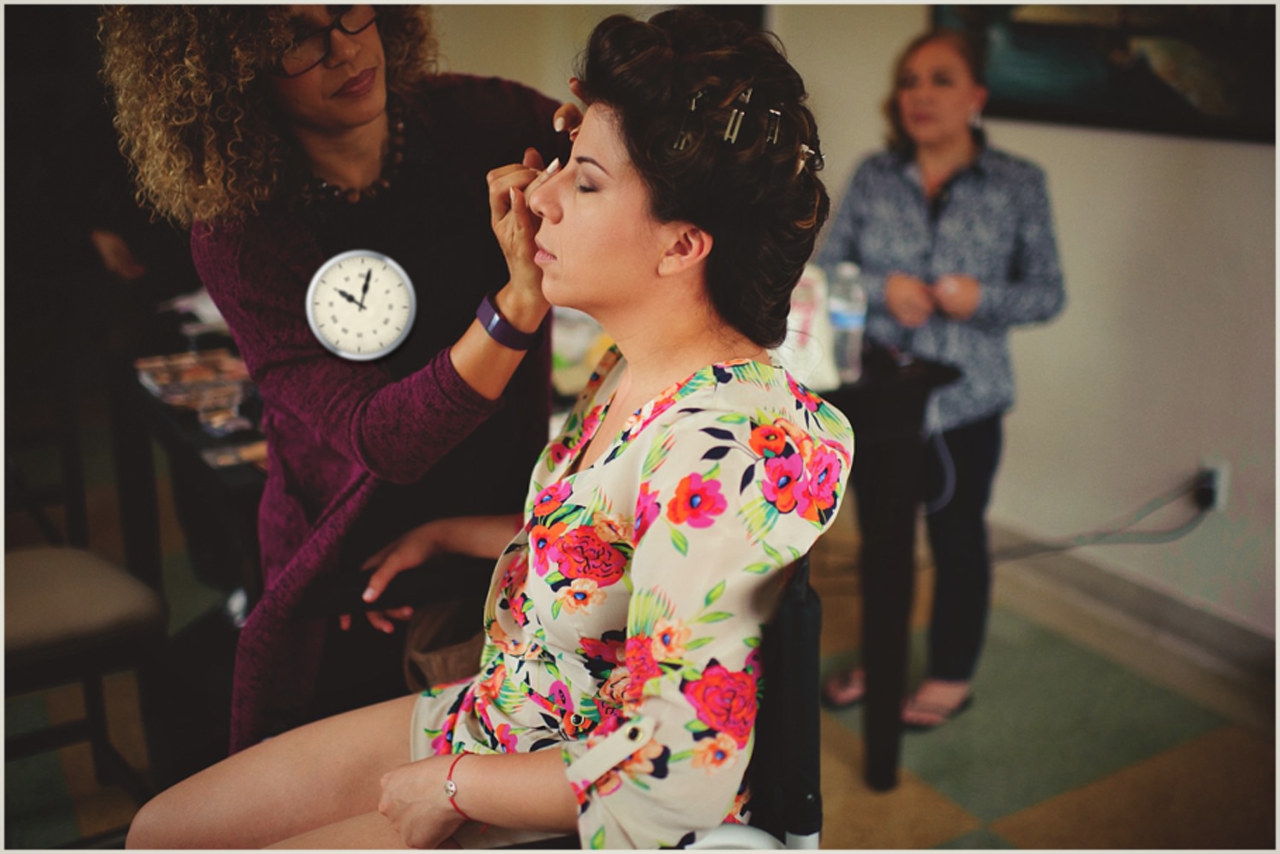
h=10 m=2
